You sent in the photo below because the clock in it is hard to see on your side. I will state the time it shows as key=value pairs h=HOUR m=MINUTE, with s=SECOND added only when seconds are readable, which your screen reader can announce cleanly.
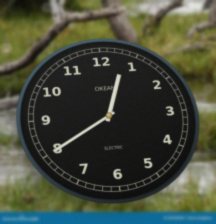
h=12 m=40
